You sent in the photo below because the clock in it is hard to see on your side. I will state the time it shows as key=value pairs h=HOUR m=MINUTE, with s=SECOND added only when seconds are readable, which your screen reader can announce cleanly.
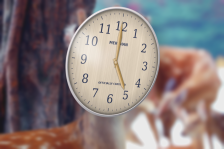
h=5 m=0
